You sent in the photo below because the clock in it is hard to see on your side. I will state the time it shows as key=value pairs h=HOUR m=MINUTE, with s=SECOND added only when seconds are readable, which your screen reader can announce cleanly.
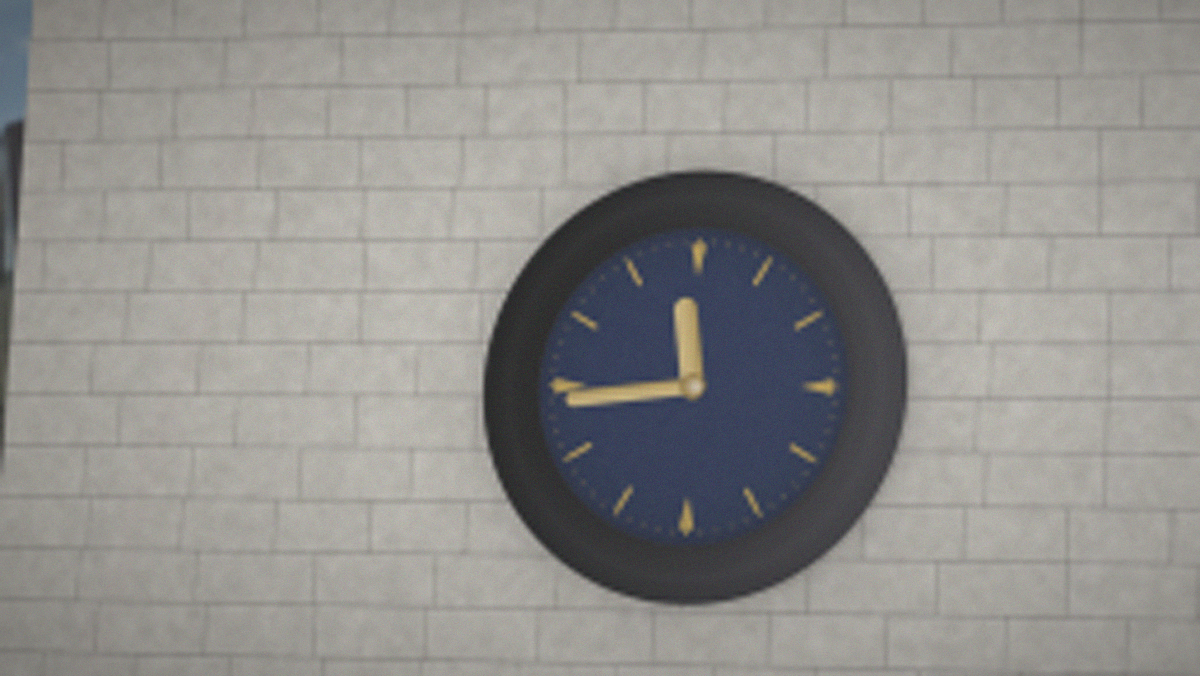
h=11 m=44
